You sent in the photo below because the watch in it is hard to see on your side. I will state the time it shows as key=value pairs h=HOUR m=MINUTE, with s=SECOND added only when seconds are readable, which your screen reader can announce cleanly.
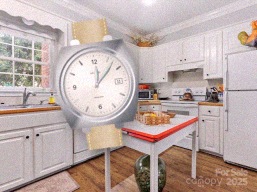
h=12 m=7
